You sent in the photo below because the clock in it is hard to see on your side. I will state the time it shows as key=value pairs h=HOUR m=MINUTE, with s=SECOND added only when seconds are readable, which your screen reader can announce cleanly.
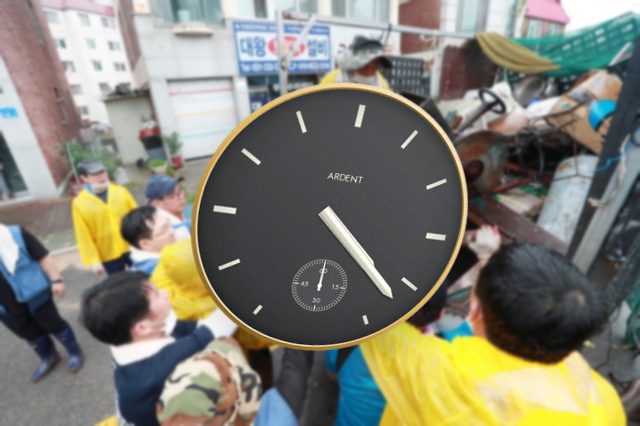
h=4 m=22
